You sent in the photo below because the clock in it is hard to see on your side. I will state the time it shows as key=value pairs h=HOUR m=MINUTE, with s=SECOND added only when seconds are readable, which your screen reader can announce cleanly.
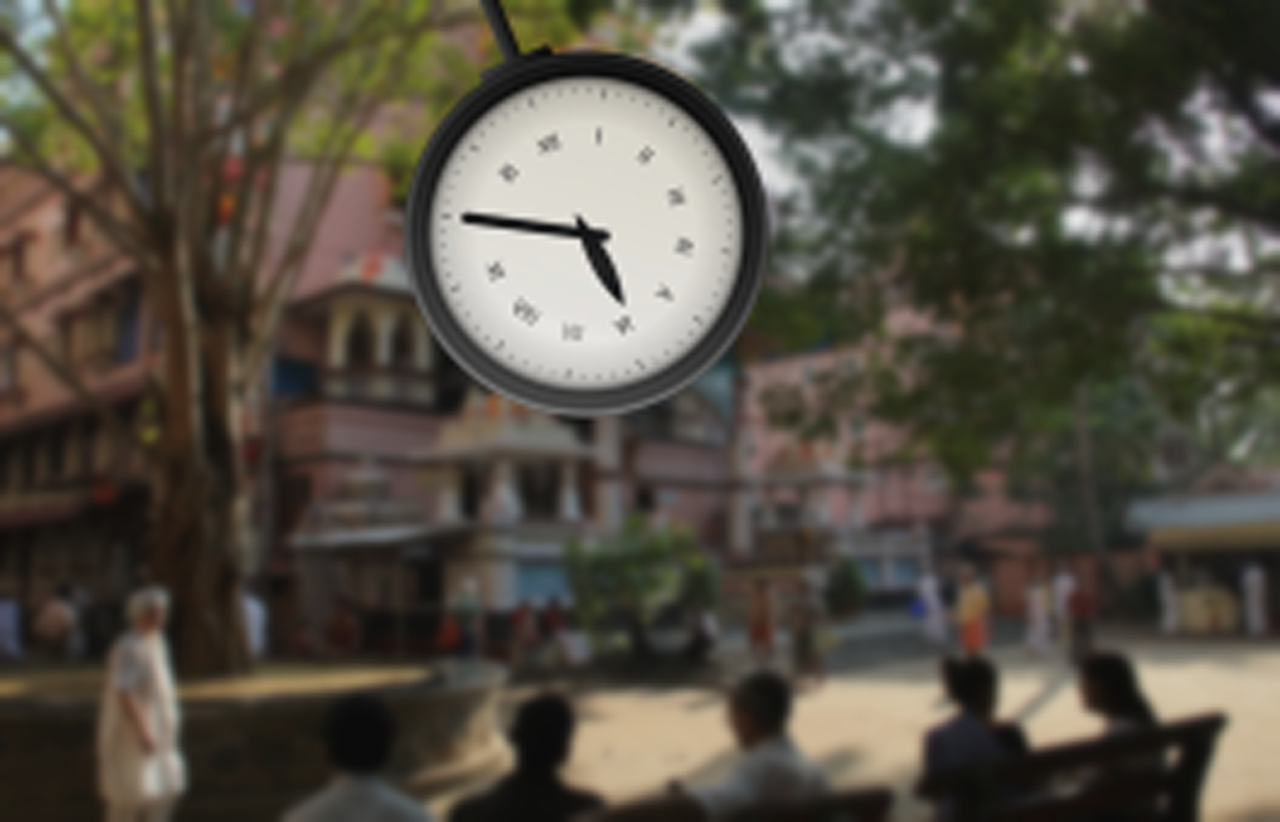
h=5 m=50
